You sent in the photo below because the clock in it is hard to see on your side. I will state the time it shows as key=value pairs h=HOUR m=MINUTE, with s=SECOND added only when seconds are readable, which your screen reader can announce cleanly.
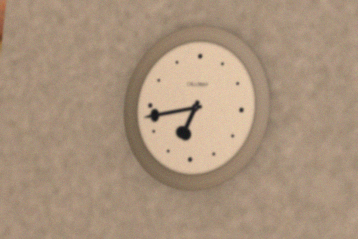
h=6 m=43
